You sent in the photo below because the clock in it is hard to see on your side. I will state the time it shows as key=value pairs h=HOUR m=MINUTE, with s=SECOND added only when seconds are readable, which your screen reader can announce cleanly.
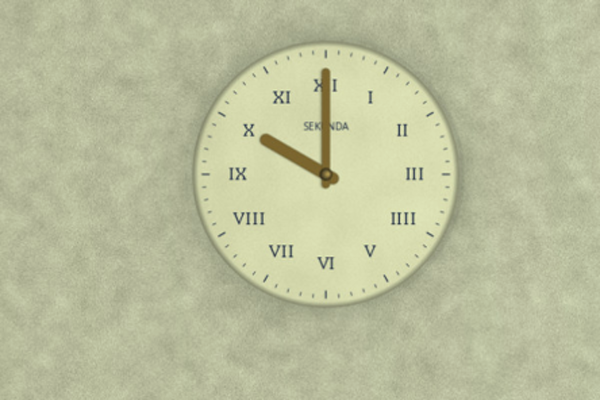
h=10 m=0
